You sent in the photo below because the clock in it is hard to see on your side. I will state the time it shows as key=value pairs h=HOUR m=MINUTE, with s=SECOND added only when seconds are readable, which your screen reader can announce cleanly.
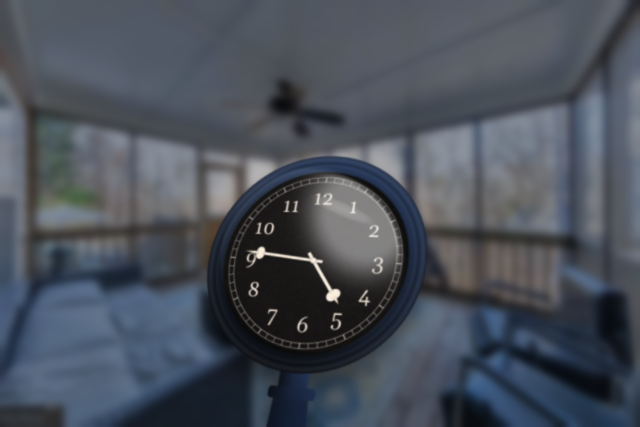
h=4 m=46
